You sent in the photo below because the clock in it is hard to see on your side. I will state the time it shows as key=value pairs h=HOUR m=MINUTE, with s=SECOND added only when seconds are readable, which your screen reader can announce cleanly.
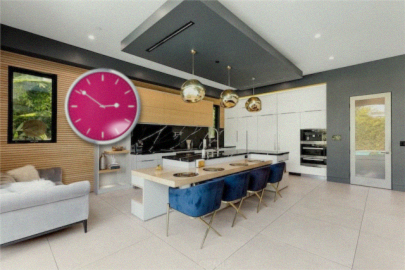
h=2 m=51
